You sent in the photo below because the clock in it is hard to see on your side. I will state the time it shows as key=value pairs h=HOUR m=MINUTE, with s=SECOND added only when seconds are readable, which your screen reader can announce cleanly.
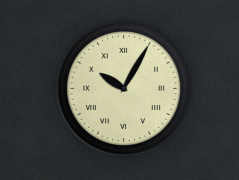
h=10 m=5
